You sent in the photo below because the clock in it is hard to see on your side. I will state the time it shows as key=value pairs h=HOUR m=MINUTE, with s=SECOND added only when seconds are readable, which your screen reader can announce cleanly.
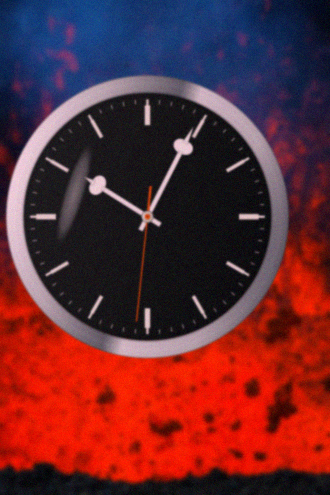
h=10 m=4 s=31
